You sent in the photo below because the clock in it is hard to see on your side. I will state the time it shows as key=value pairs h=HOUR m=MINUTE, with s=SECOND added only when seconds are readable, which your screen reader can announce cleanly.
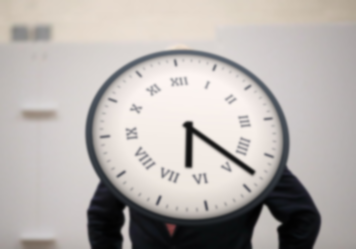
h=6 m=23
